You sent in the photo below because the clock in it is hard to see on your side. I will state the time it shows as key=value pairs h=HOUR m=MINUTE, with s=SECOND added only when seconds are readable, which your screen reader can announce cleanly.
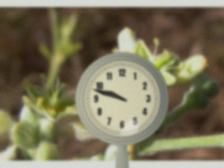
h=9 m=48
